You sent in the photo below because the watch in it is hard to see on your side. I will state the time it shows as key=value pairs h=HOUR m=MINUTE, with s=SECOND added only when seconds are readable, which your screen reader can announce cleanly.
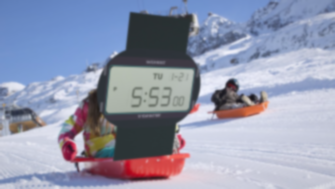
h=5 m=53
